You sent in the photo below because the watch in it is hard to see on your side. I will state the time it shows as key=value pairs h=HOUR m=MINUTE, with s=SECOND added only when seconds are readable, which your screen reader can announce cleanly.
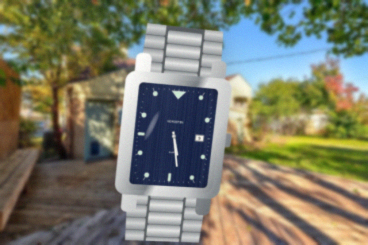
h=5 m=28
